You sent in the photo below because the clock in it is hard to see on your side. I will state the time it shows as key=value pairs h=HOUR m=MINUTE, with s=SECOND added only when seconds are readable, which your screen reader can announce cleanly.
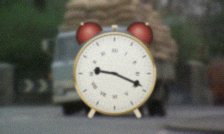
h=9 m=19
